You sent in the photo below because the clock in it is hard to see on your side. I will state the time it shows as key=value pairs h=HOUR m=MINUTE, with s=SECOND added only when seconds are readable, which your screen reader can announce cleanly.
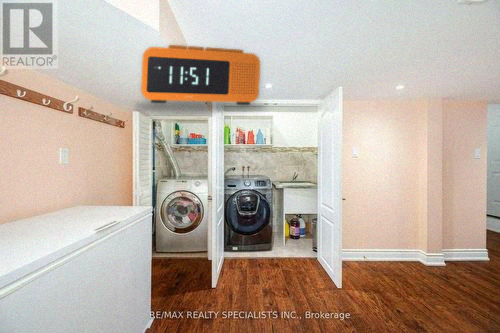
h=11 m=51
